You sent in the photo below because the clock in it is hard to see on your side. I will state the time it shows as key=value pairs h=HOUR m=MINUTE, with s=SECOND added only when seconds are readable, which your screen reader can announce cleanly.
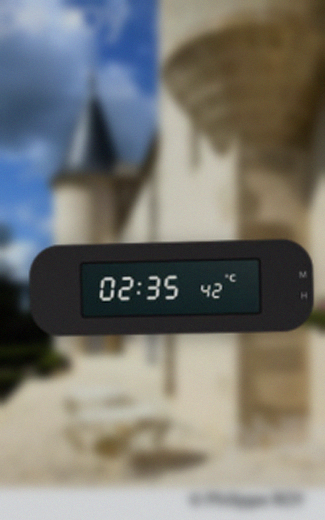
h=2 m=35
